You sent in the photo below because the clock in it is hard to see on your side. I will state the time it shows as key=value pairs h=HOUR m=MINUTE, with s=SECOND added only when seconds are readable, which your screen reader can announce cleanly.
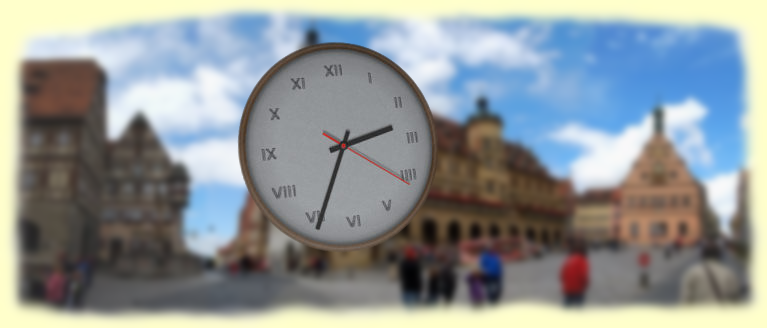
h=2 m=34 s=21
